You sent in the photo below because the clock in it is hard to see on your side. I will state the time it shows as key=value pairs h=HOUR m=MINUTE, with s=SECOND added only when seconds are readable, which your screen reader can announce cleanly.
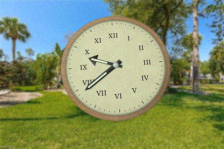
h=9 m=39
